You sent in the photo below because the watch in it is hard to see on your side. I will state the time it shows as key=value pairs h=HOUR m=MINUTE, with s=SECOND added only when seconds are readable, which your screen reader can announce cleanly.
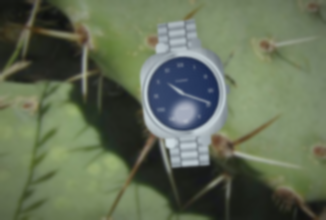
h=10 m=19
